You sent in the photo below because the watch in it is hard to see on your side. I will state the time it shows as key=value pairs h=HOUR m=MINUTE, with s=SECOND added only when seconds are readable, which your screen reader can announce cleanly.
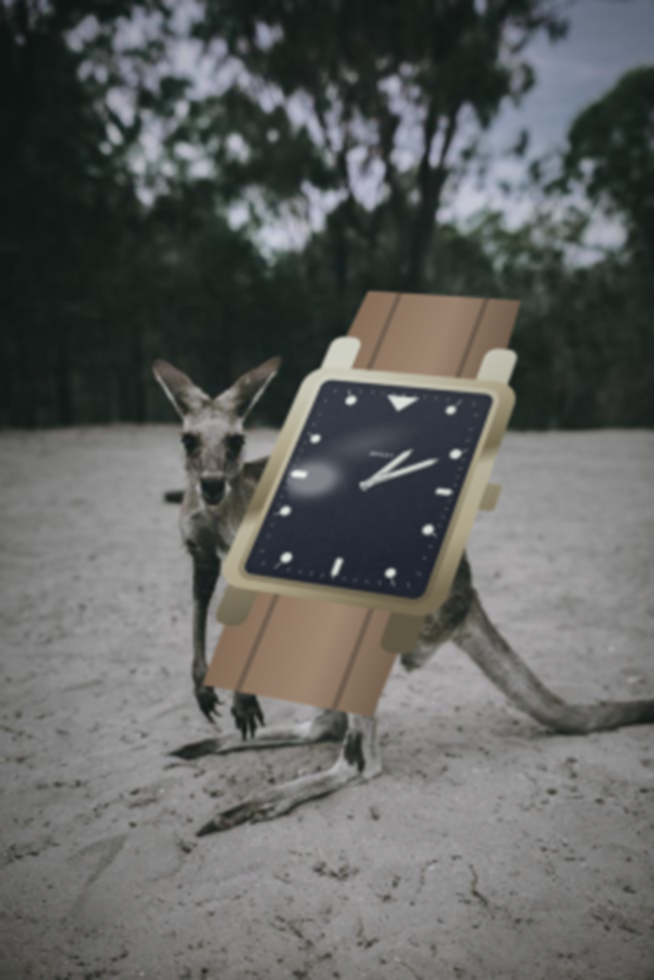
h=1 m=10
